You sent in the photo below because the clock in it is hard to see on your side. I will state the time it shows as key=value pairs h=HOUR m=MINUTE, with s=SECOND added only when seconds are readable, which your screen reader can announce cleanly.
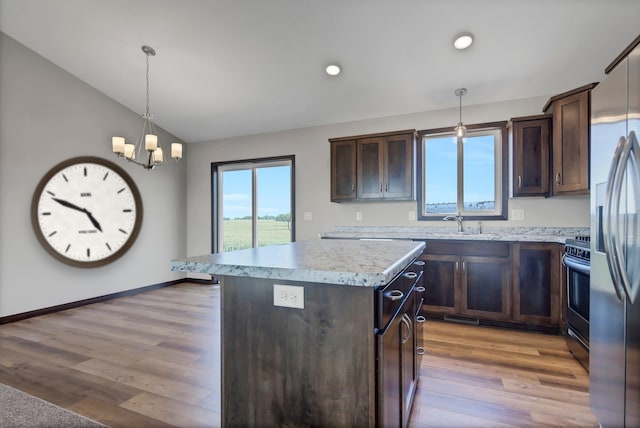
h=4 m=49
